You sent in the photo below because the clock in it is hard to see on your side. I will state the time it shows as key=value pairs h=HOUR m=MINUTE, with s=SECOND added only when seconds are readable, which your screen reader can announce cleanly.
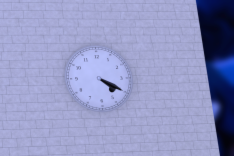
h=4 m=20
